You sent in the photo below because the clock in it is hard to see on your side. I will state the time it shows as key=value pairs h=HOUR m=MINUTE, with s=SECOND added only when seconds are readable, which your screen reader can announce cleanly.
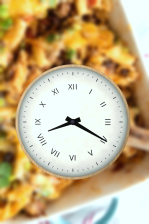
h=8 m=20
